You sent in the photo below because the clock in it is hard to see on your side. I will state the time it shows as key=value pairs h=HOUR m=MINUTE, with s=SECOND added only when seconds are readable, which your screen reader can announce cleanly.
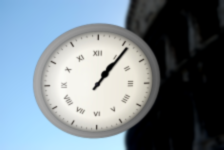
h=1 m=6
